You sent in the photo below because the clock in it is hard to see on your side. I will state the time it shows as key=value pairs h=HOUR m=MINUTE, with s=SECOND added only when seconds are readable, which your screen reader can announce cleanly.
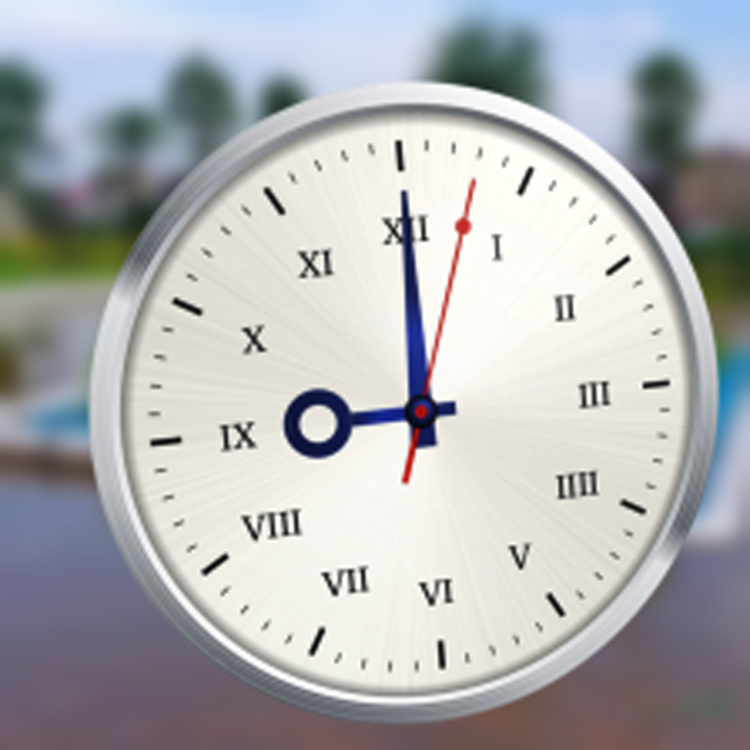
h=9 m=0 s=3
